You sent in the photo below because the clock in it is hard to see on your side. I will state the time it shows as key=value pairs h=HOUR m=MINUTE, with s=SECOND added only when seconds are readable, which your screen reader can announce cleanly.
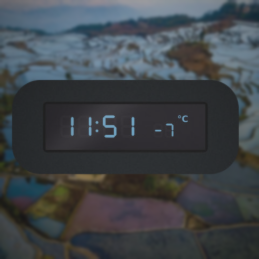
h=11 m=51
